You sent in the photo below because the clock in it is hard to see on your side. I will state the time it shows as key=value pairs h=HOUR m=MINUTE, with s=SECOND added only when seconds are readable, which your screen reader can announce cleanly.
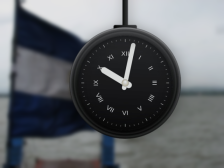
h=10 m=2
